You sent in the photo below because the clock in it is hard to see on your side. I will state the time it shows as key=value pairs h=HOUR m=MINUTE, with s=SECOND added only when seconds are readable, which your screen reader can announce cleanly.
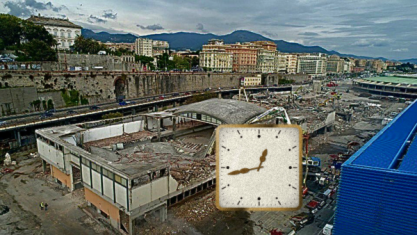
h=12 m=43
